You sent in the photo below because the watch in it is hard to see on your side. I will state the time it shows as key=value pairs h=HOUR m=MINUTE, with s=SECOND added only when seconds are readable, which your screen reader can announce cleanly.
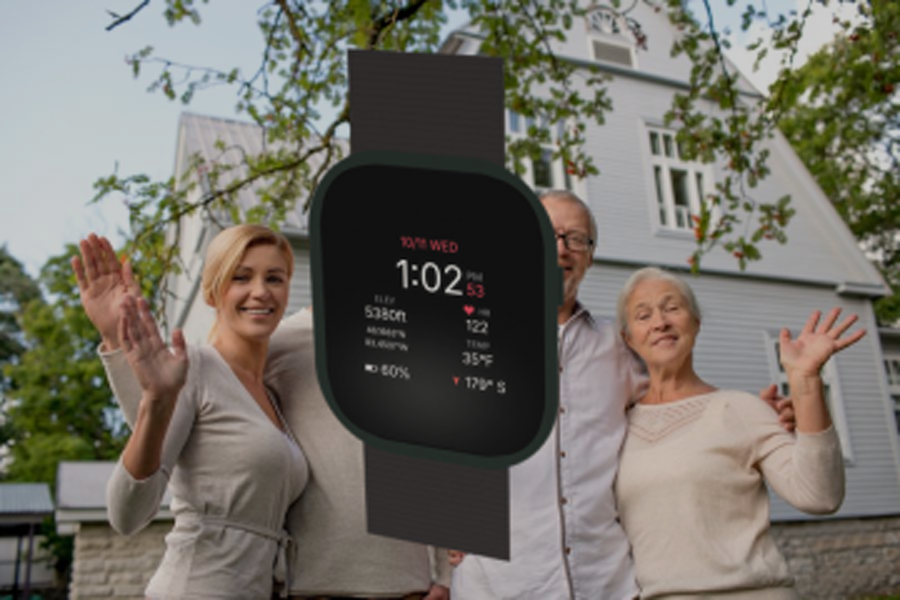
h=1 m=2
